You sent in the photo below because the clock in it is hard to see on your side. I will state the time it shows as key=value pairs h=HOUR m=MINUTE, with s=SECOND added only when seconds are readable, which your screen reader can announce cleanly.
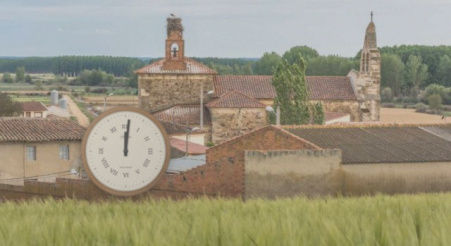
h=12 m=1
